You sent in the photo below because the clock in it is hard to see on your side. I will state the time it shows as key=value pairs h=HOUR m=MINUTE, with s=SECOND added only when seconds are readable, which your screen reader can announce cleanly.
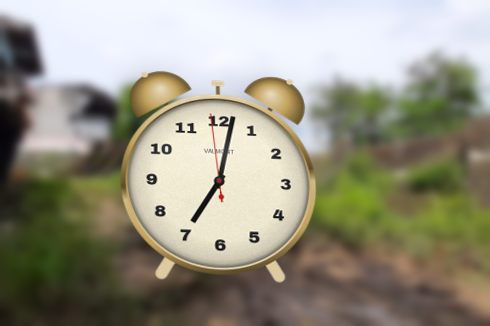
h=7 m=1 s=59
